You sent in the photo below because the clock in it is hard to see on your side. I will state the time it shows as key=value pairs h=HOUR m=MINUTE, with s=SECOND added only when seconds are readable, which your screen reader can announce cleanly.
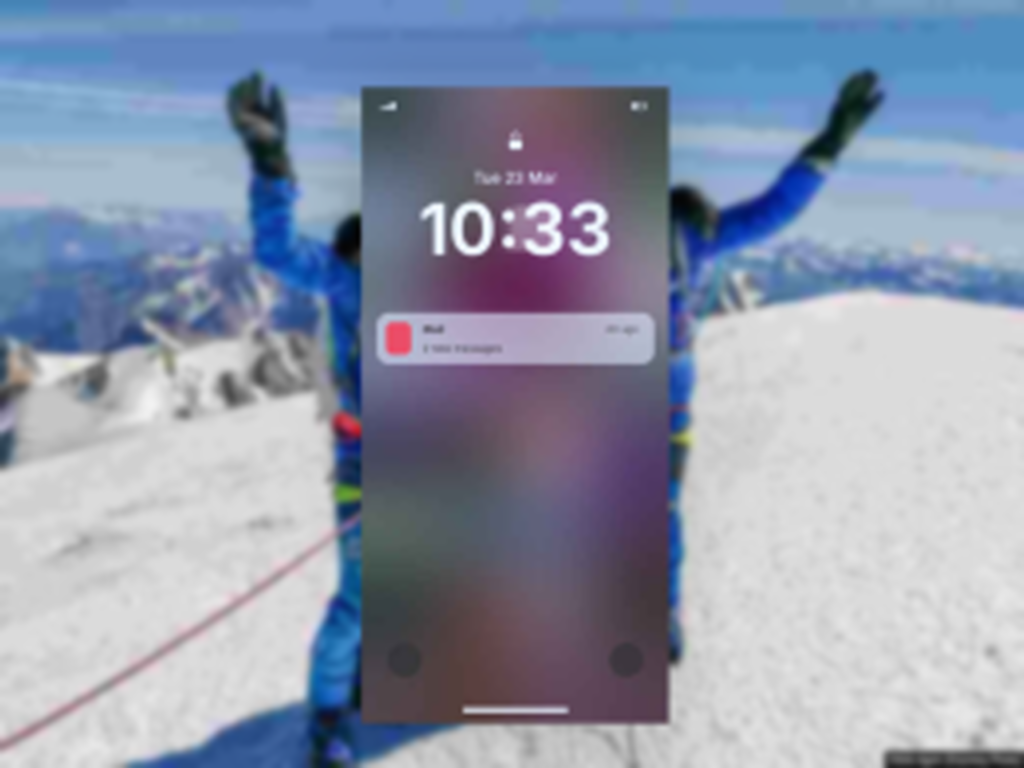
h=10 m=33
